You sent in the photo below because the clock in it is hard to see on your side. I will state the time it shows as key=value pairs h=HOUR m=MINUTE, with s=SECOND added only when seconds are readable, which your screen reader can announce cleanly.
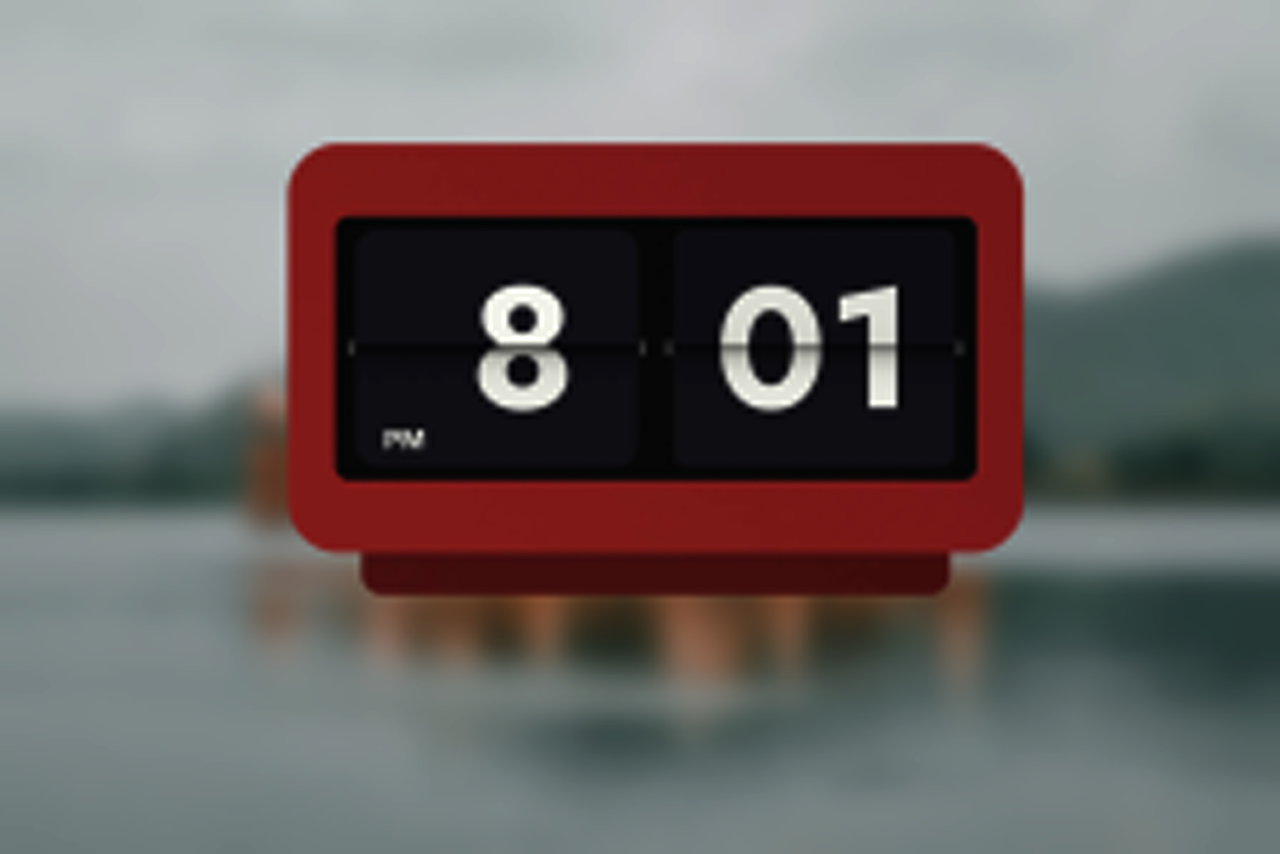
h=8 m=1
